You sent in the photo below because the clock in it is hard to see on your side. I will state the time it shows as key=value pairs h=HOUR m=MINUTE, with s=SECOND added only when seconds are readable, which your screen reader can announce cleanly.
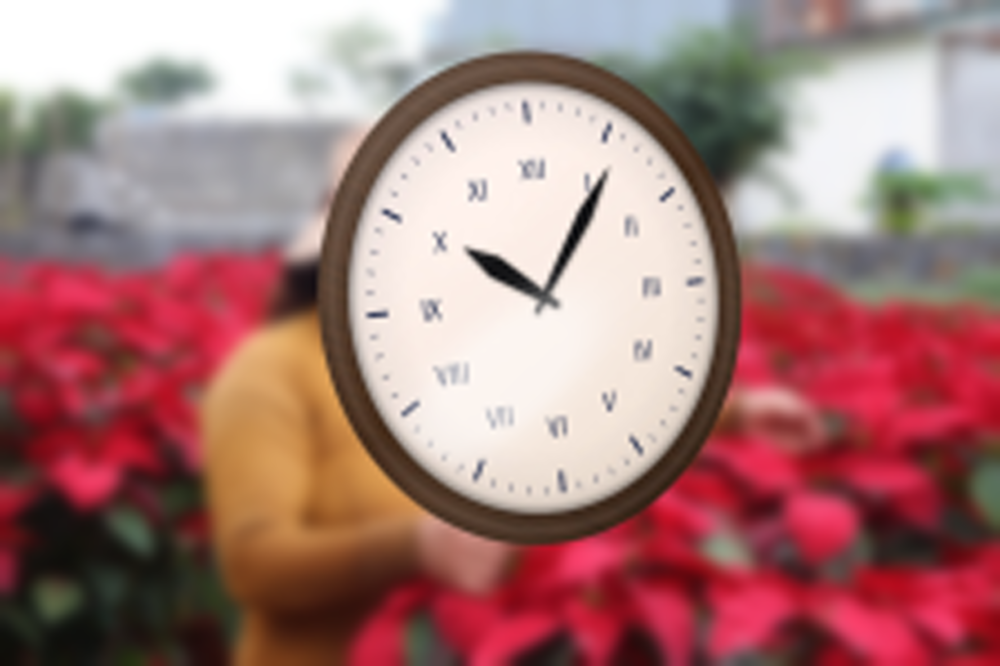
h=10 m=6
